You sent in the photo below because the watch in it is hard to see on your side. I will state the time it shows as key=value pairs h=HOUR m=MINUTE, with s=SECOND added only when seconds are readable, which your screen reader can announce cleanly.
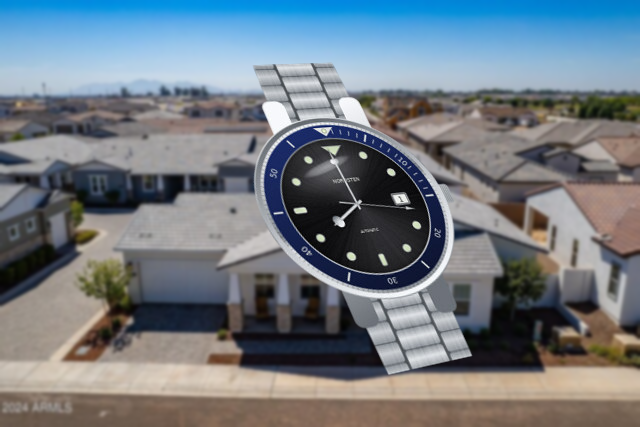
h=7 m=59 s=17
